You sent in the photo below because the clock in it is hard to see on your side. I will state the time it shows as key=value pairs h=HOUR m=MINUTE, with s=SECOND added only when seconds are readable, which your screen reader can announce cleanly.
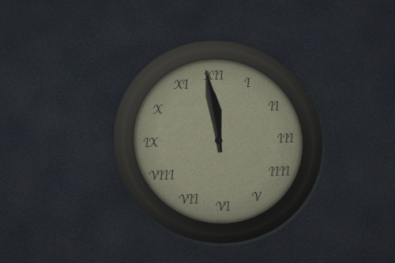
h=11 m=59
